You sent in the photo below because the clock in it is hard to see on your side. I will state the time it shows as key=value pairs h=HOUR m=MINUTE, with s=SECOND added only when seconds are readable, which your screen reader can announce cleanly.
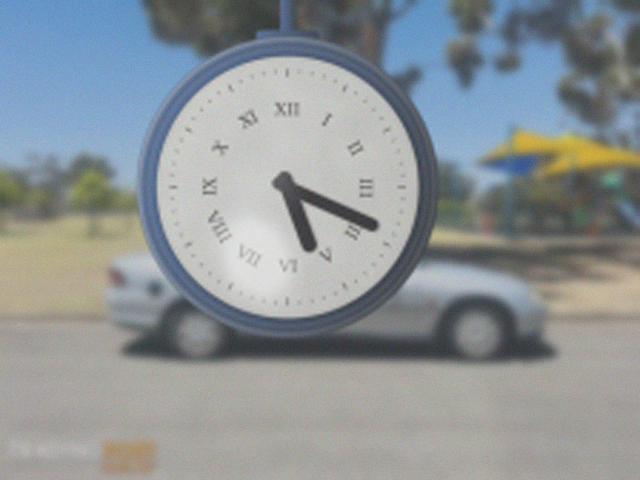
h=5 m=19
